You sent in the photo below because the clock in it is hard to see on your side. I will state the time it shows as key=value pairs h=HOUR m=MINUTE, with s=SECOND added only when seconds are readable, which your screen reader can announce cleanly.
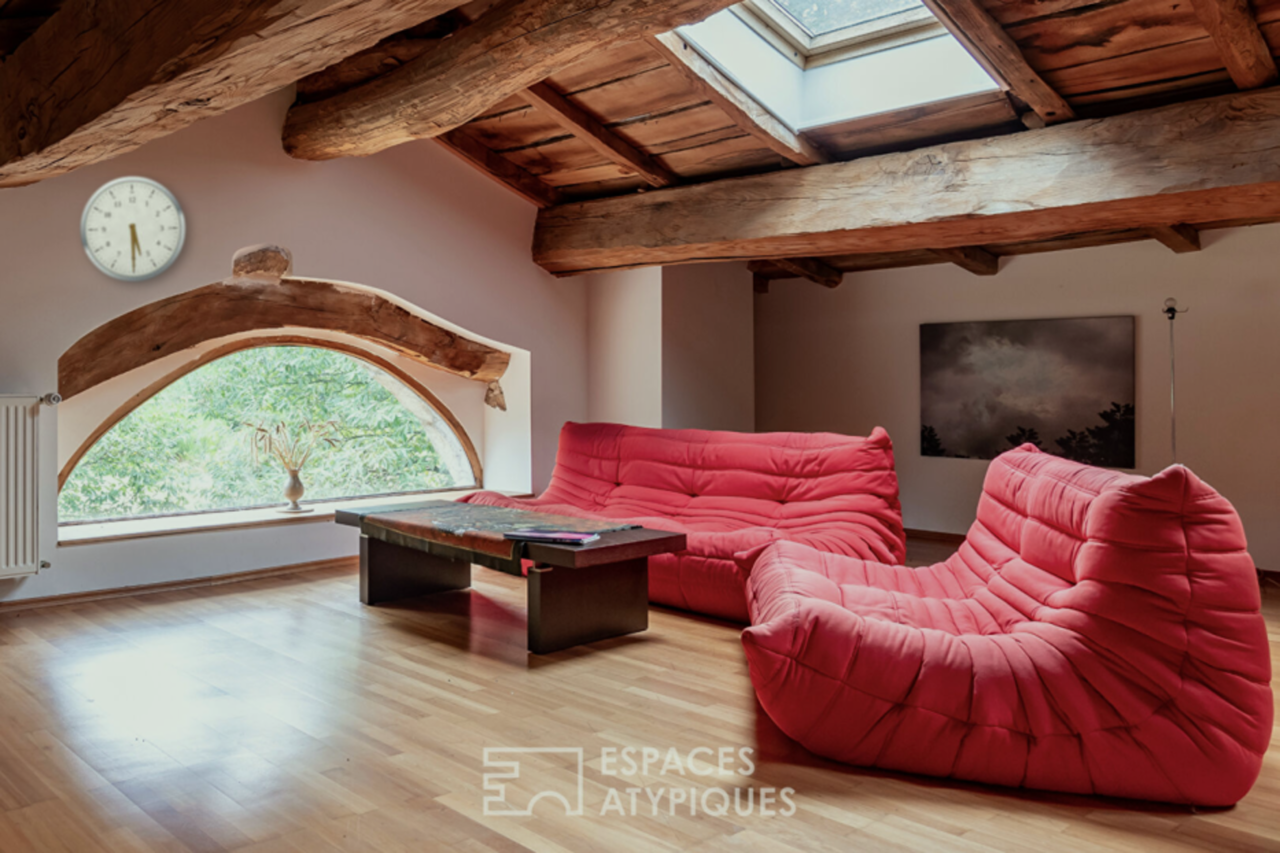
h=5 m=30
